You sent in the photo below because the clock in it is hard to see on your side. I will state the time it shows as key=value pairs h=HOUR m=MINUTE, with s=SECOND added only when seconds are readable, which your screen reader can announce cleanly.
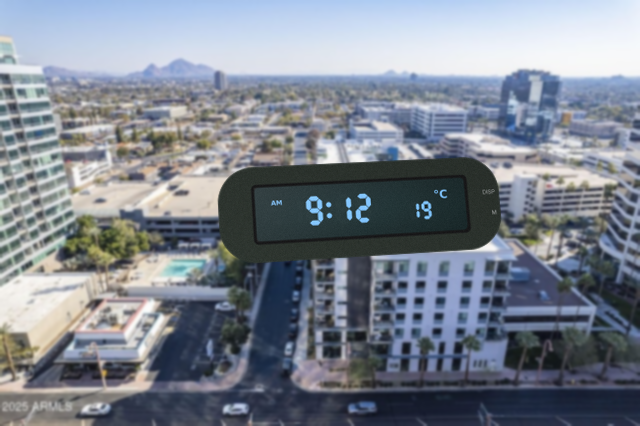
h=9 m=12
